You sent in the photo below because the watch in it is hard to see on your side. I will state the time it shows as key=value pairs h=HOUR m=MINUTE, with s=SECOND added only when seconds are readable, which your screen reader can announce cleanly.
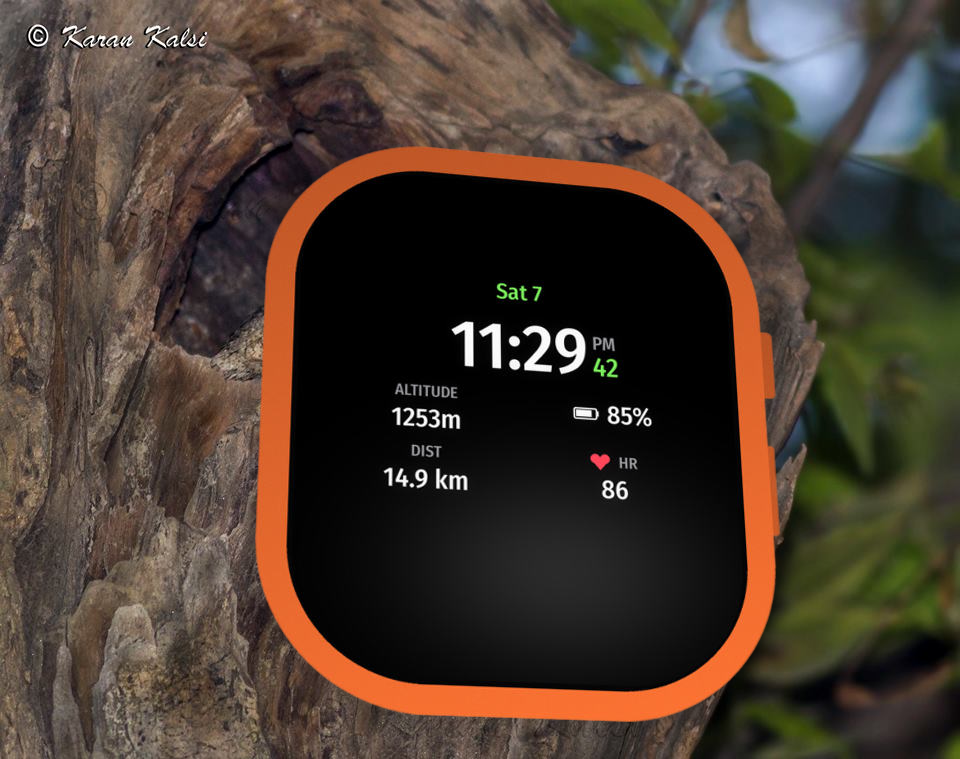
h=11 m=29 s=42
